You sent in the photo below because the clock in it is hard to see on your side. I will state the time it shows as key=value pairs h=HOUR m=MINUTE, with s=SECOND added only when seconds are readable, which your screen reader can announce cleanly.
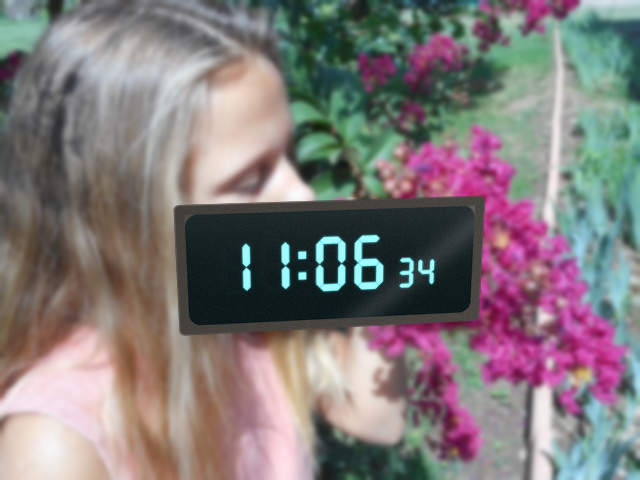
h=11 m=6 s=34
